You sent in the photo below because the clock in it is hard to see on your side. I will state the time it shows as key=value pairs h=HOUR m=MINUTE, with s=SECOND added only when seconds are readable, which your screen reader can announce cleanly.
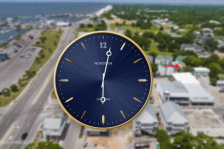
h=6 m=2
